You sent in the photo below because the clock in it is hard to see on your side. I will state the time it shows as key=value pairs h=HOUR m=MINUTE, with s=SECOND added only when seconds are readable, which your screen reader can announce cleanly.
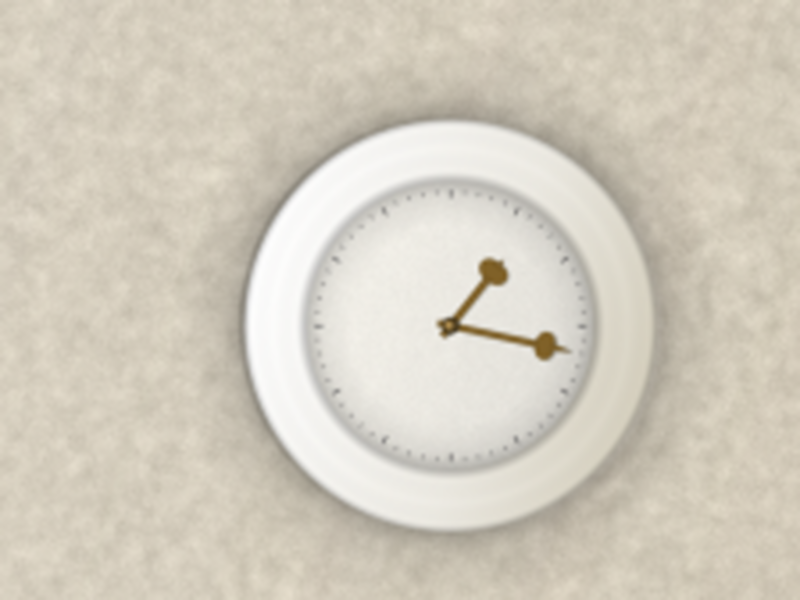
h=1 m=17
